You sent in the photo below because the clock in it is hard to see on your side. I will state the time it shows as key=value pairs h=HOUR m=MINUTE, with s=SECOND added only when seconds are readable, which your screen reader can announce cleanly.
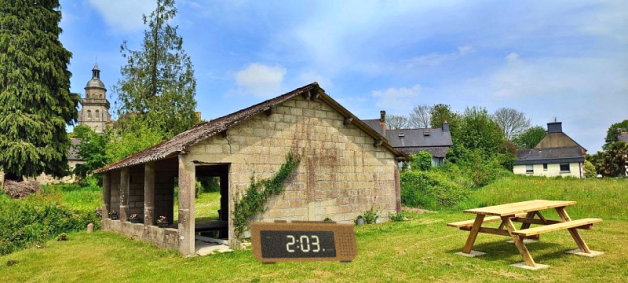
h=2 m=3
